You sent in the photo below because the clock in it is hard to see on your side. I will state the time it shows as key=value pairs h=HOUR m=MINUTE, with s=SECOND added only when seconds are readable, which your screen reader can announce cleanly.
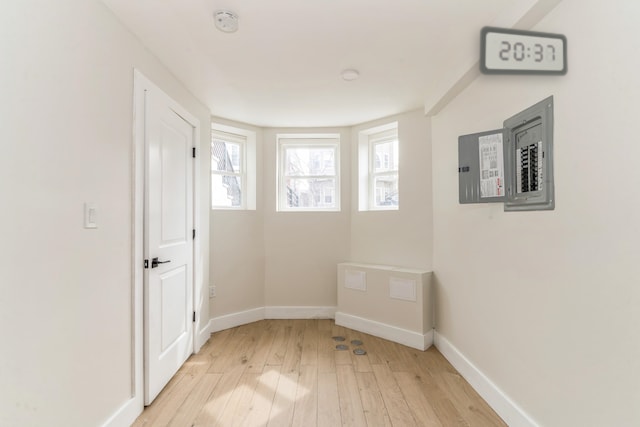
h=20 m=37
